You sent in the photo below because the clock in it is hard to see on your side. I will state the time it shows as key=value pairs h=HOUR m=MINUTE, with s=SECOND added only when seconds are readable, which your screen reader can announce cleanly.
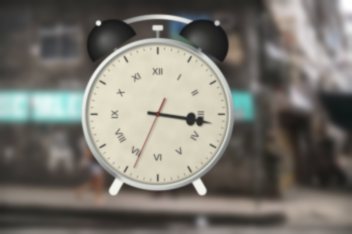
h=3 m=16 s=34
